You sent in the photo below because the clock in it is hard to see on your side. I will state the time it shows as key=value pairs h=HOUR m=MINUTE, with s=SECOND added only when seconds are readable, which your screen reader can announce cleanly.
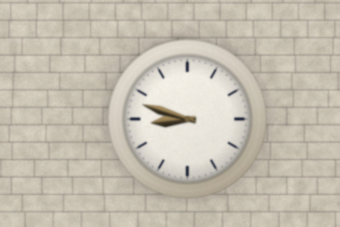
h=8 m=48
